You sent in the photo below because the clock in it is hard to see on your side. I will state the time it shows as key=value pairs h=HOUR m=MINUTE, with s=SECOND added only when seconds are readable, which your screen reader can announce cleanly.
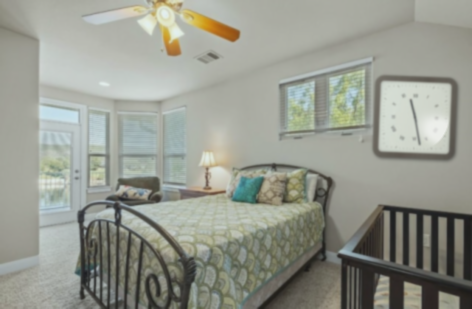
h=11 m=28
